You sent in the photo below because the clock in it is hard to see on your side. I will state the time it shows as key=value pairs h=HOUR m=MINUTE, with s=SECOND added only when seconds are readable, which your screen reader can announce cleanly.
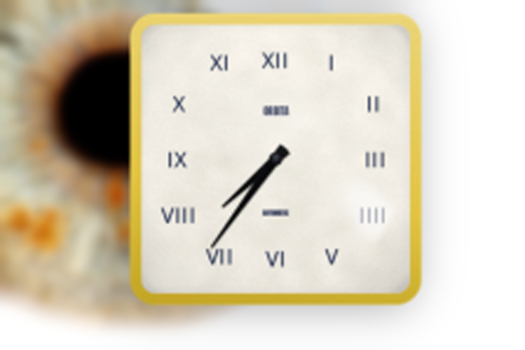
h=7 m=36
